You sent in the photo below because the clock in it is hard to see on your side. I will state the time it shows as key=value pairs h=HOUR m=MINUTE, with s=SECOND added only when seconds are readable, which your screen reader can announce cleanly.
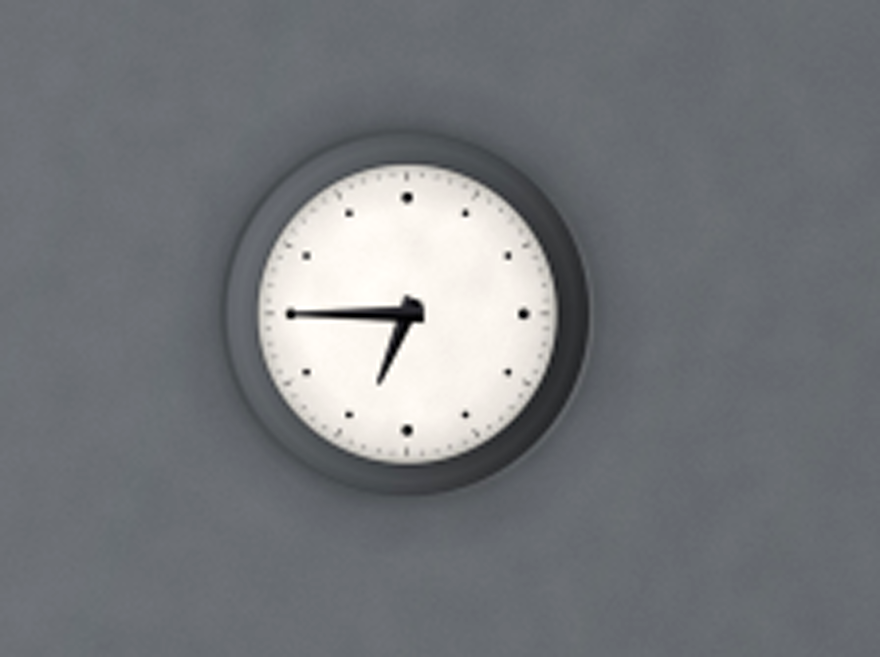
h=6 m=45
